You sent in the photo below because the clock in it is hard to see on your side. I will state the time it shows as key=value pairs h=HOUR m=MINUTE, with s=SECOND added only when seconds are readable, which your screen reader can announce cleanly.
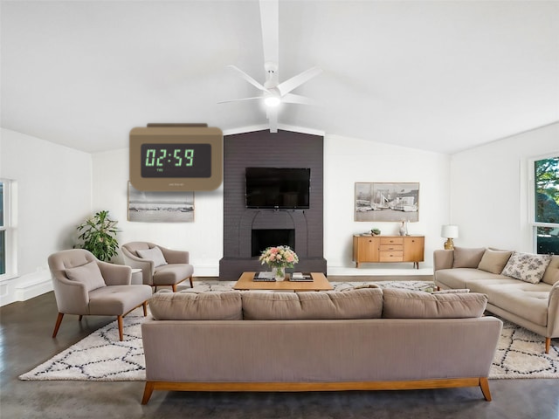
h=2 m=59
